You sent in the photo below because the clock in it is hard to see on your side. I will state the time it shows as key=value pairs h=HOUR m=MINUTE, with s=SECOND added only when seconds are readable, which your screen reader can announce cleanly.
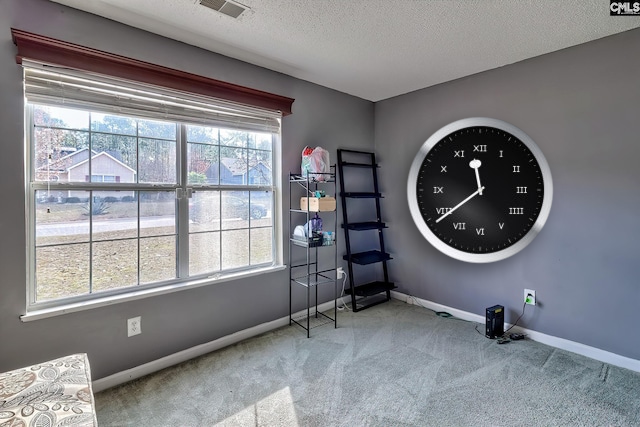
h=11 m=39
